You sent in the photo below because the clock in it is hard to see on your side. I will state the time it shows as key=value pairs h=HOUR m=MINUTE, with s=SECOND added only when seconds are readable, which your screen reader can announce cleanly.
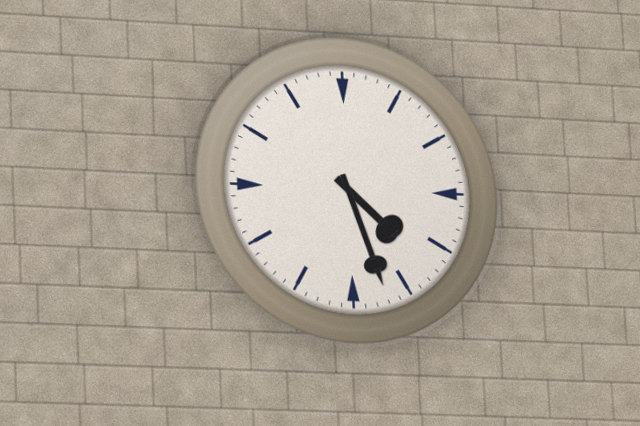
h=4 m=27
